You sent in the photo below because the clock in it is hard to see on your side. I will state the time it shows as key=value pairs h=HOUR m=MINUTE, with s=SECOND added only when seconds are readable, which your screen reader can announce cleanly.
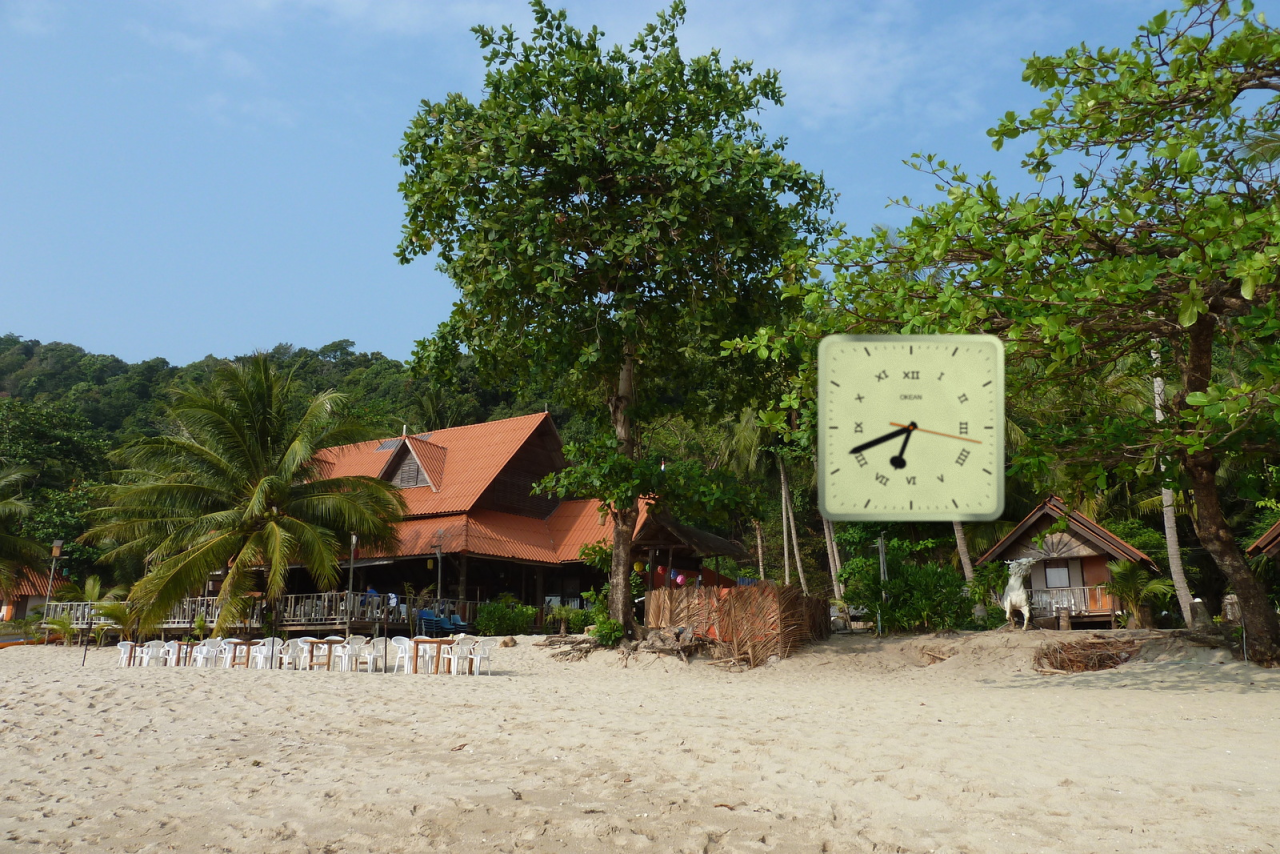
h=6 m=41 s=17
